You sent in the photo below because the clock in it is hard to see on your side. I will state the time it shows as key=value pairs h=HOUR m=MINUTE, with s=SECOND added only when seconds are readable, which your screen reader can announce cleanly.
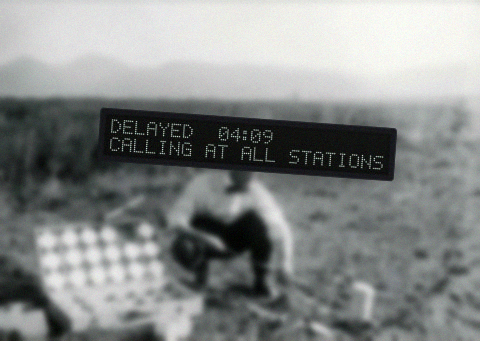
h=4 m=9
